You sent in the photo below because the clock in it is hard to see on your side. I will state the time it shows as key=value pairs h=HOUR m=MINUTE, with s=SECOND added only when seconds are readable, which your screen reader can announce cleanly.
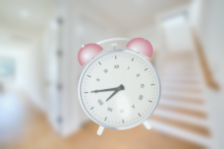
h=7 m=45
